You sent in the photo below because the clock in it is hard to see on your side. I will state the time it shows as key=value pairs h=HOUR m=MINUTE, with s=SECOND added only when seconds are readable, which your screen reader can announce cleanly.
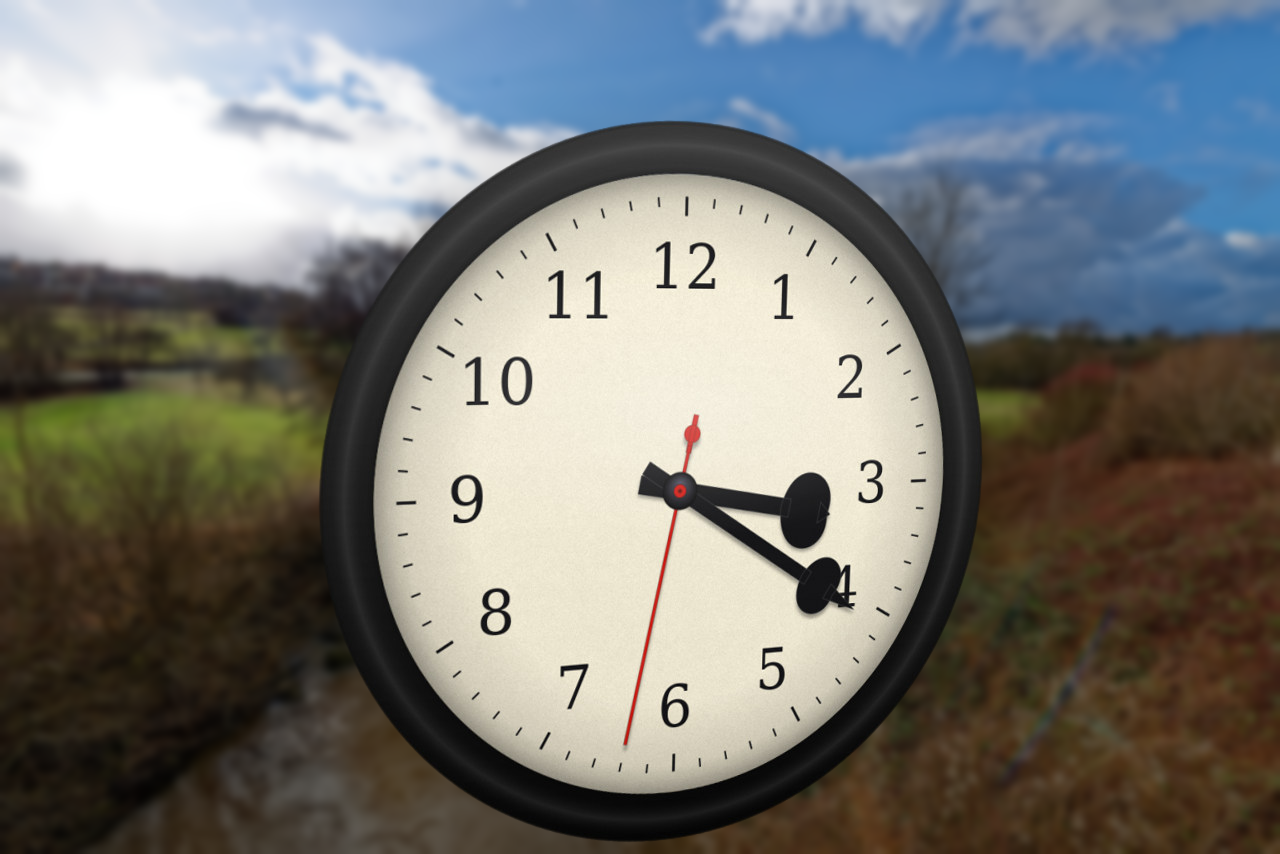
h=3 m=20 s=32
